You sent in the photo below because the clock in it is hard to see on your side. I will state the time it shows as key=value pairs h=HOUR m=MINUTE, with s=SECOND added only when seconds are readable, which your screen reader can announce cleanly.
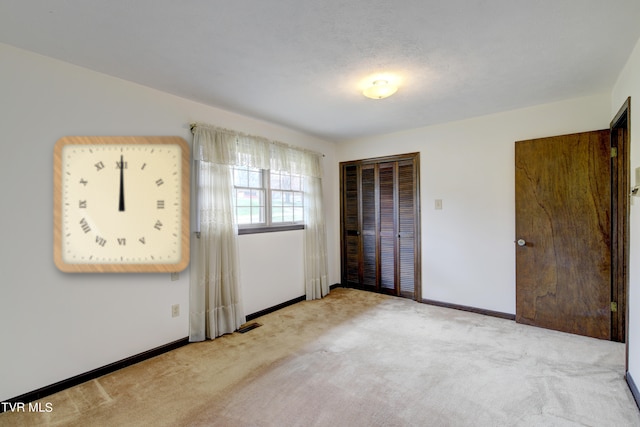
h=12 m=0
